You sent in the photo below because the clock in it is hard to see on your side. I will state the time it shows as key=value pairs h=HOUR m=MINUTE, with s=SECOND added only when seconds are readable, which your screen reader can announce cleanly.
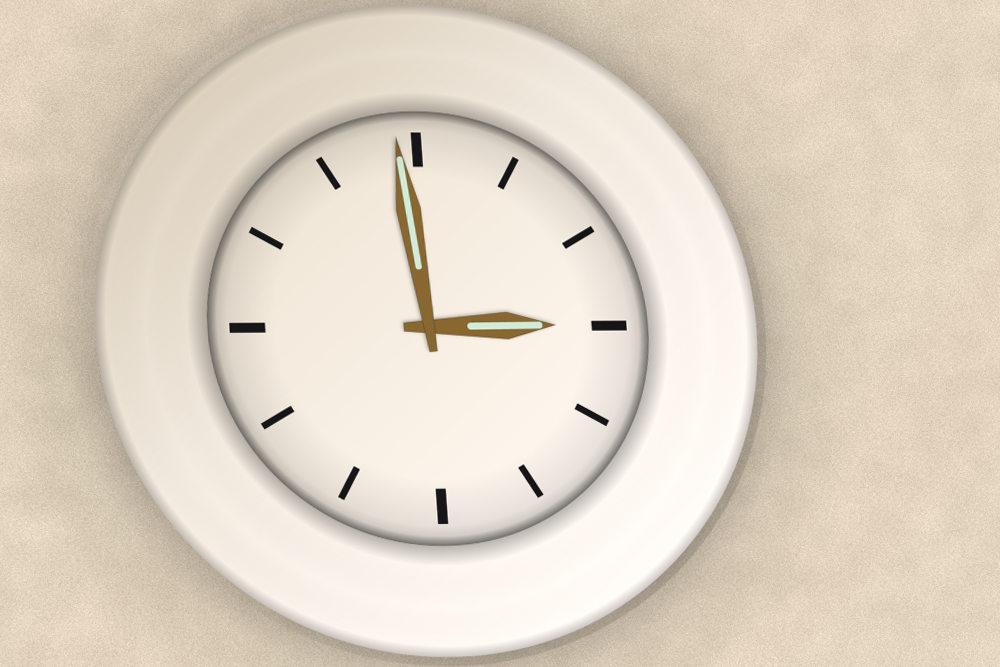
h=2 m=59
